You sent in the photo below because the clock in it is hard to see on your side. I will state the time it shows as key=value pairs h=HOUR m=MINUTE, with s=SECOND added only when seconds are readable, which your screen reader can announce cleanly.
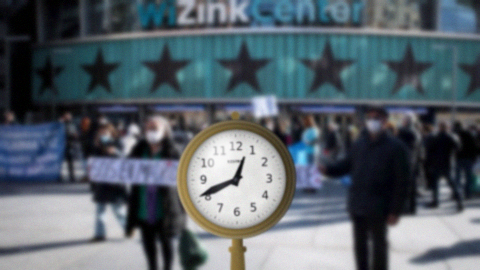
h=12 m=41
